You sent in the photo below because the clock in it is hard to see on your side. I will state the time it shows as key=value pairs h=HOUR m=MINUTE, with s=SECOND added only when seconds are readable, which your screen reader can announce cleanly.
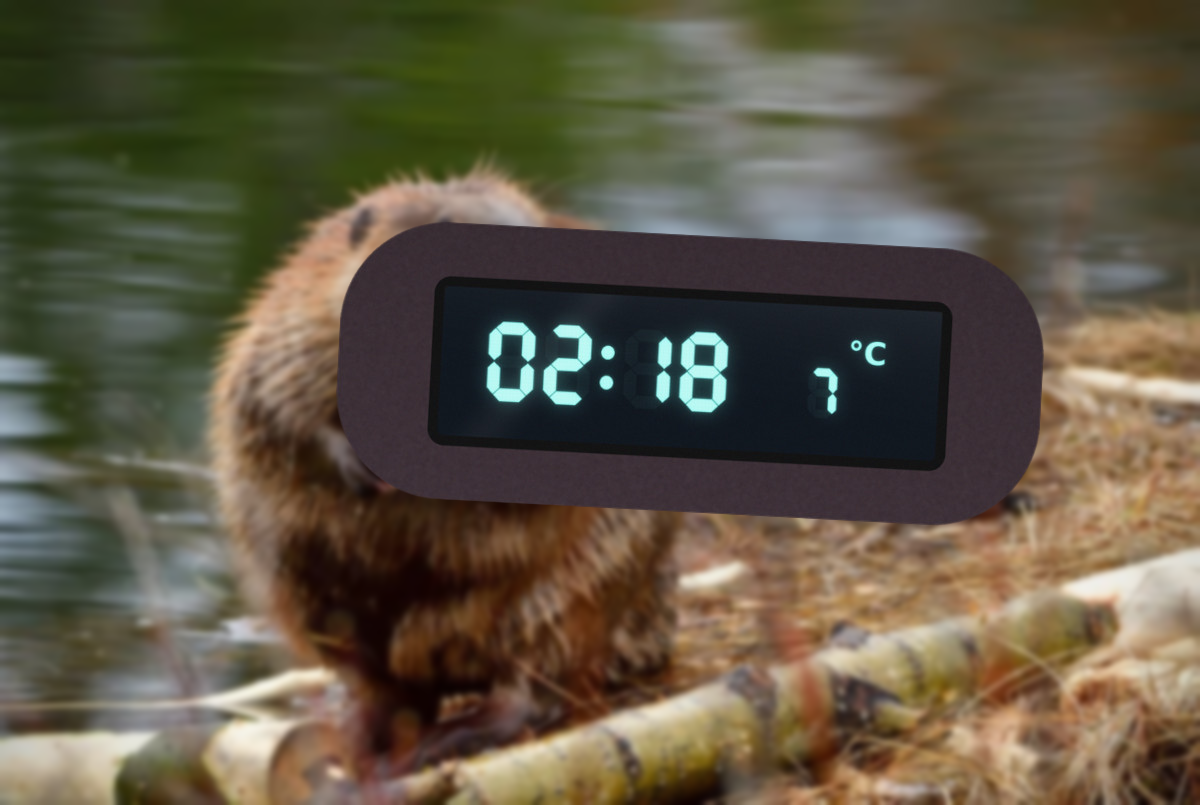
h=2 m=18
